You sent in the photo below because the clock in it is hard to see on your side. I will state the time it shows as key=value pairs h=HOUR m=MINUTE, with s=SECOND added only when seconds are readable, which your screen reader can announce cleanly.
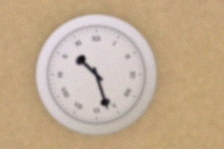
h=10 m=27
